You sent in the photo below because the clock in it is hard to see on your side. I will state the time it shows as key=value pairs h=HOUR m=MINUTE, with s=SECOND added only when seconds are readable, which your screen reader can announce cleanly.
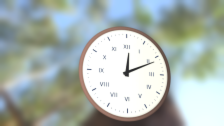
h=12 m=11
